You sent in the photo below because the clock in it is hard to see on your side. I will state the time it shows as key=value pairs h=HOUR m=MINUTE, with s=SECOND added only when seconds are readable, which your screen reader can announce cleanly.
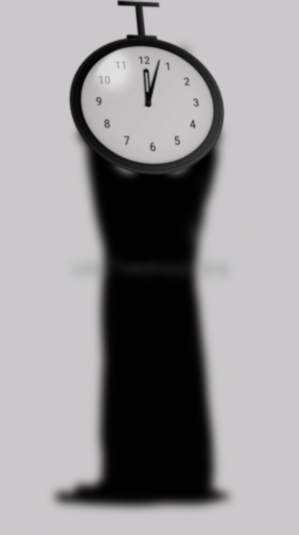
h=12 m=3
